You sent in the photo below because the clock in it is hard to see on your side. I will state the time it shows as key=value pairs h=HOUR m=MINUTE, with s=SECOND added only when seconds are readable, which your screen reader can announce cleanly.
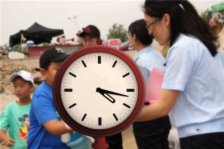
h=4 m=17
